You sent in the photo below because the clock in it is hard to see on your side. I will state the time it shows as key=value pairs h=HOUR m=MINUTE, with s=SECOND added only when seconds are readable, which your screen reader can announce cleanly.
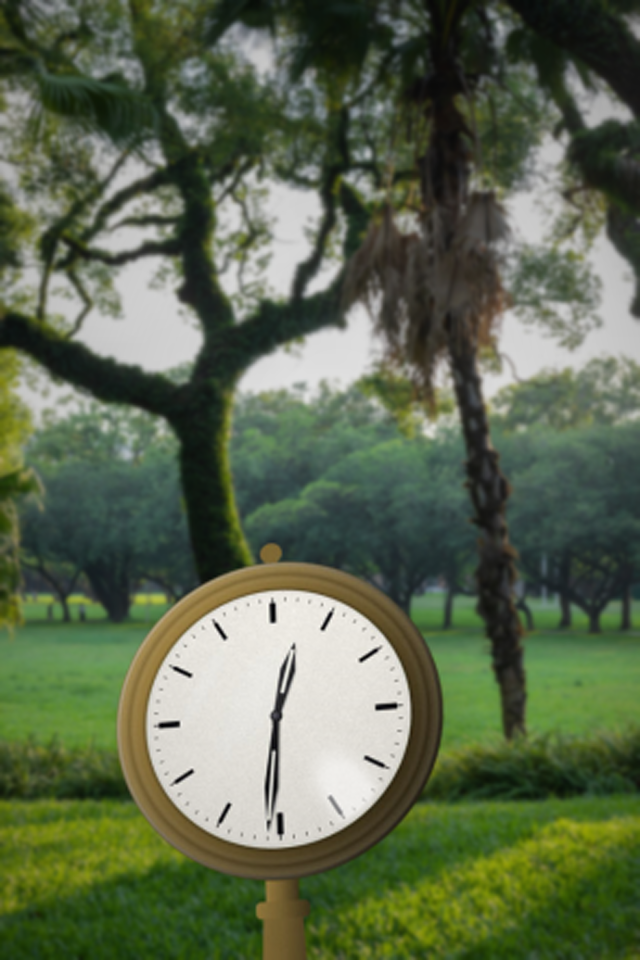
h=12 m=31
